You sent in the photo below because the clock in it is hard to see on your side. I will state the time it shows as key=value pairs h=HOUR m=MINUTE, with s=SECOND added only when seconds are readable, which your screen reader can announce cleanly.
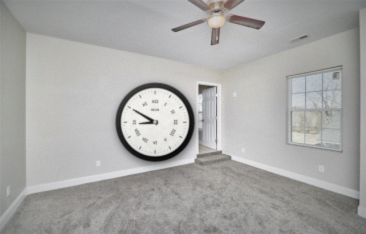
h=8 m=50
